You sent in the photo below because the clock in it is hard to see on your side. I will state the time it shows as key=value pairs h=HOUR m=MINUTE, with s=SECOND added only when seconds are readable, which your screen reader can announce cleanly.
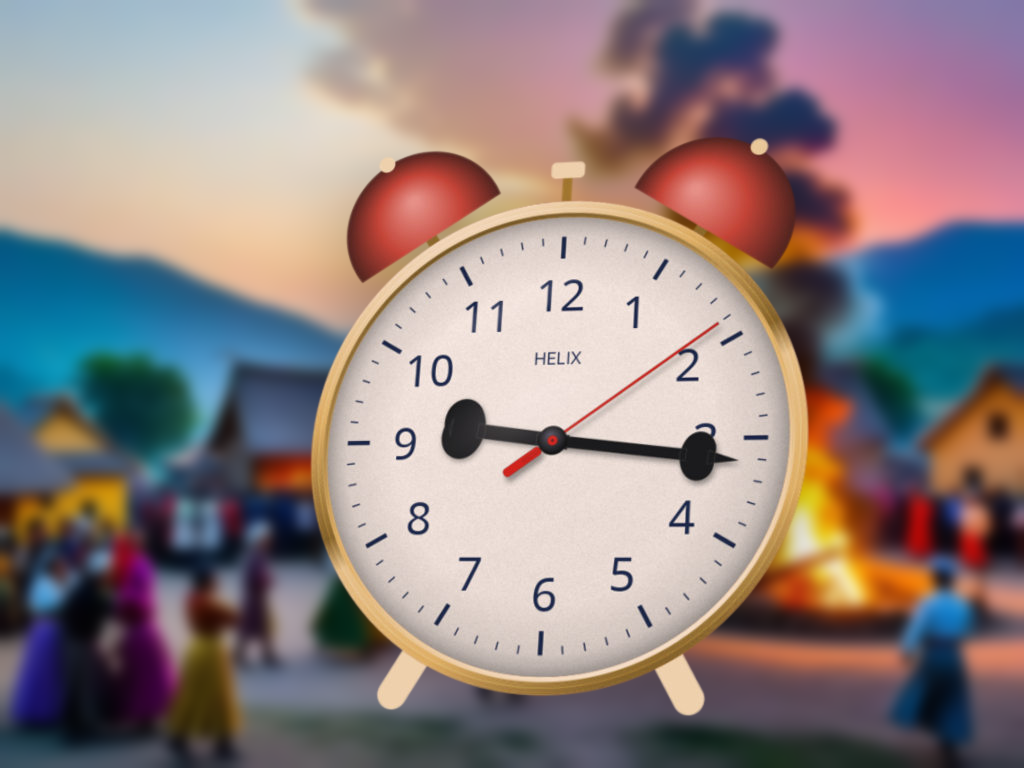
h=9 m=16 s=9
